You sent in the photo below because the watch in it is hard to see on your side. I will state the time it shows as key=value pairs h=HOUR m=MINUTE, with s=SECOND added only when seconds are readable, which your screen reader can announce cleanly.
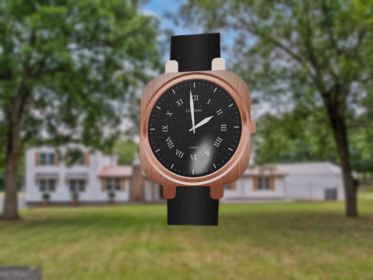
h=1 m=59
